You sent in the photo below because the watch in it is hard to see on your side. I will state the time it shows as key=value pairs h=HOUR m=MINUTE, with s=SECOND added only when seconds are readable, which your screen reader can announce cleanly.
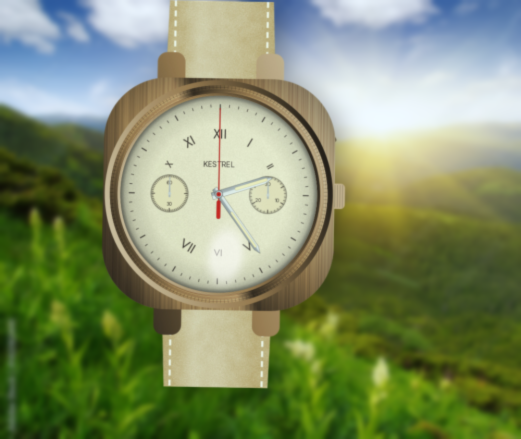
h=2 m=24
